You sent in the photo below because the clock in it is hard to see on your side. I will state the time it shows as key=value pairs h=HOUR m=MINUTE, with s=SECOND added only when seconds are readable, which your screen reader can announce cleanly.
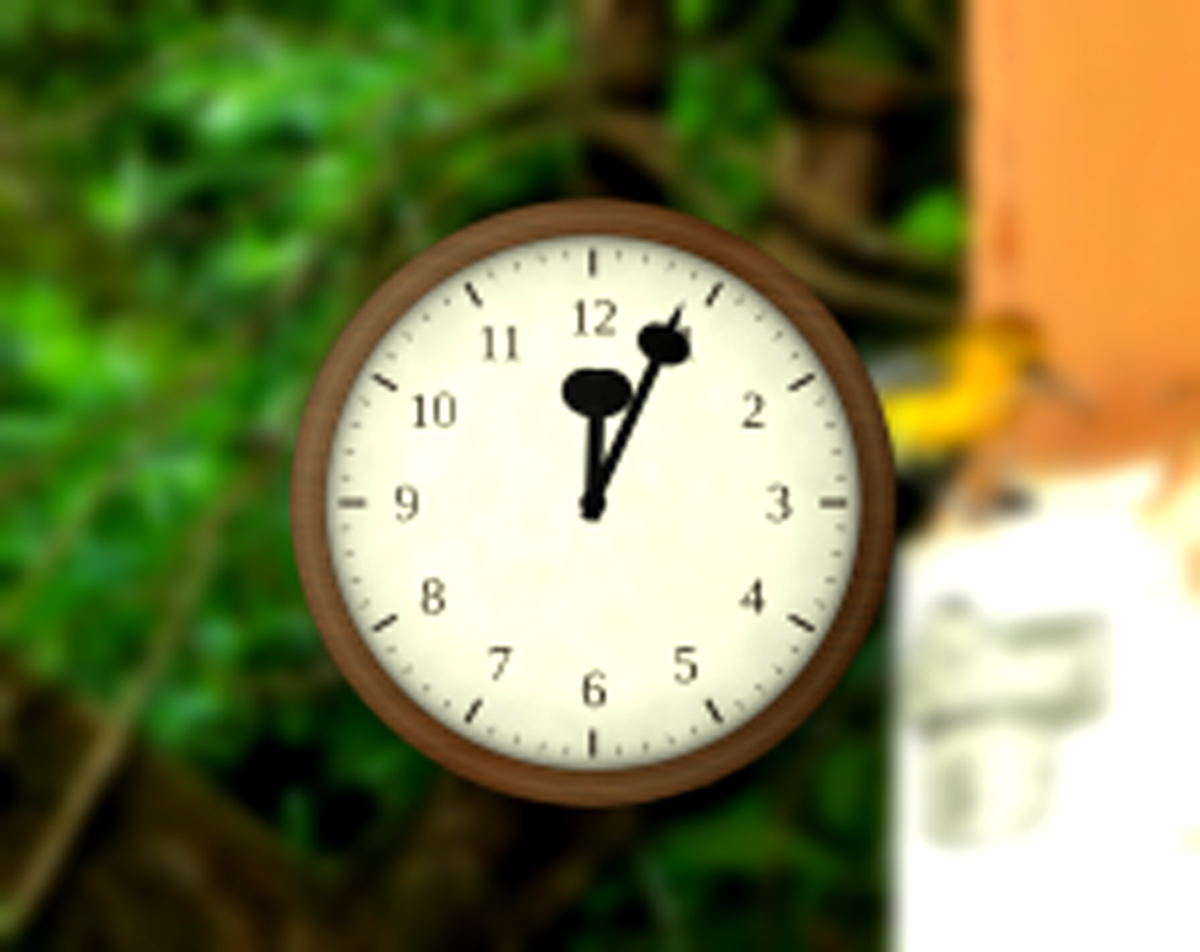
h=12 m=4
